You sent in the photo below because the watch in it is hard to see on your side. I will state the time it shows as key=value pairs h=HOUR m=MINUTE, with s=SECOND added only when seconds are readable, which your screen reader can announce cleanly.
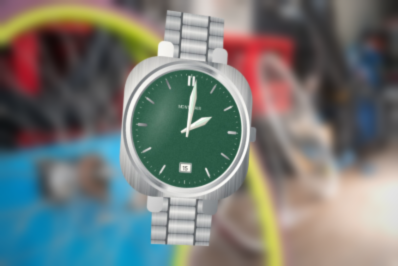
h=2 m=1
